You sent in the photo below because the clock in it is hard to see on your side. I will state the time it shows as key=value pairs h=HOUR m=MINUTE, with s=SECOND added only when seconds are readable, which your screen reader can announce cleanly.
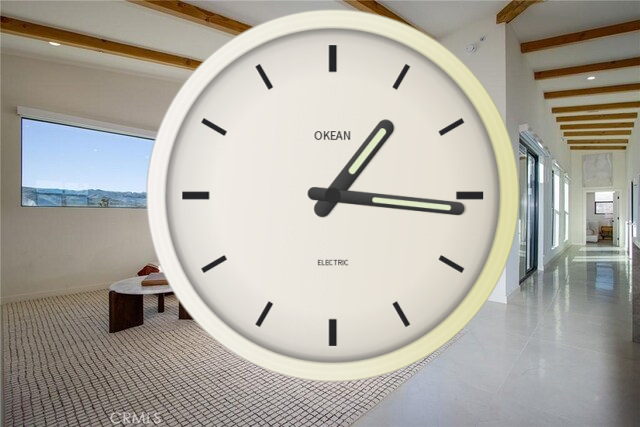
h=1 m=16
